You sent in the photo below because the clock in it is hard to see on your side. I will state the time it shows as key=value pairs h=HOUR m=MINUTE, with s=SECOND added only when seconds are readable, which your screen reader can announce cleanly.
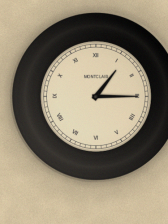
h=1 m=15
